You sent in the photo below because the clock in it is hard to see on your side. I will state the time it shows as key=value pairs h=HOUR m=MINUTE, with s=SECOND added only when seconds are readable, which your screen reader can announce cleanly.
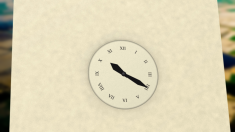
h=10 m=20
